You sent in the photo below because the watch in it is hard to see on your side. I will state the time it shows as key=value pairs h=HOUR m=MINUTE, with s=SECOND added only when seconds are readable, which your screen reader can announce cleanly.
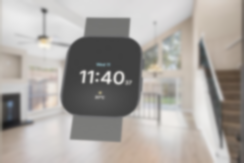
h=11 m=40
